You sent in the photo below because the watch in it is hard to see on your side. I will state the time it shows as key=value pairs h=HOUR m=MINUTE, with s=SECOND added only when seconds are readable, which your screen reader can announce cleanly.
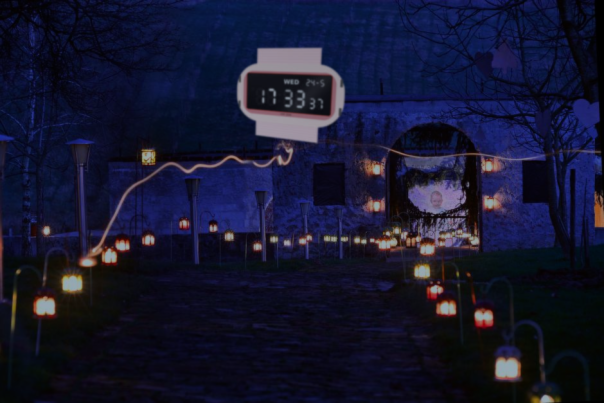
h=17 m=33 s=37
